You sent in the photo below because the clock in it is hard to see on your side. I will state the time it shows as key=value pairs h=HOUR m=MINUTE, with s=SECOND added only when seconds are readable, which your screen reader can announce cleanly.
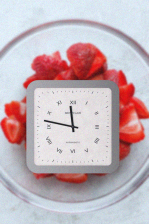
h=11 m=47
